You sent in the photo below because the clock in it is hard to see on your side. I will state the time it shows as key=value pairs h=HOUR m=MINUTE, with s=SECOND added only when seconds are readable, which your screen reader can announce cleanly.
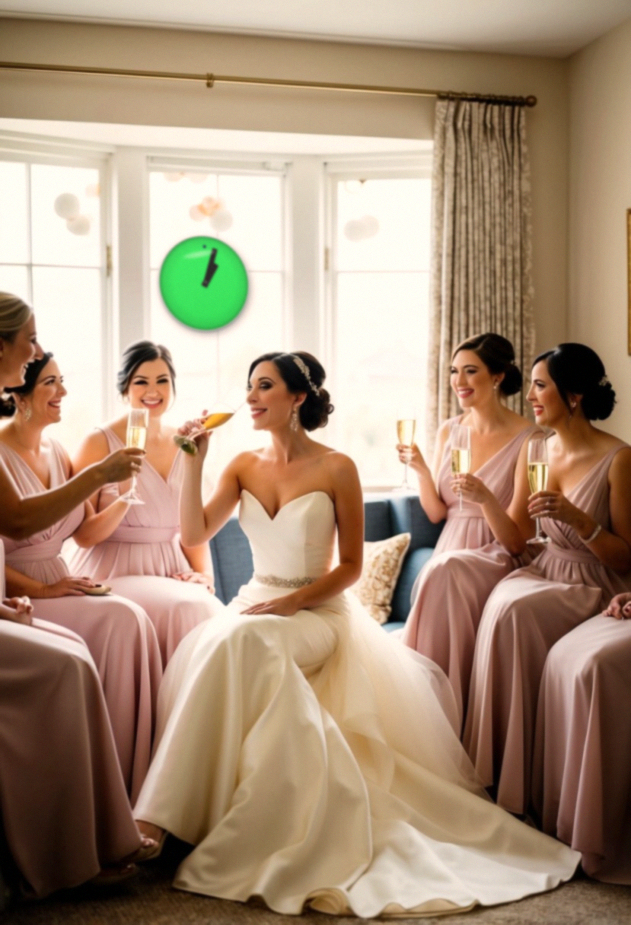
h=1 m=3
